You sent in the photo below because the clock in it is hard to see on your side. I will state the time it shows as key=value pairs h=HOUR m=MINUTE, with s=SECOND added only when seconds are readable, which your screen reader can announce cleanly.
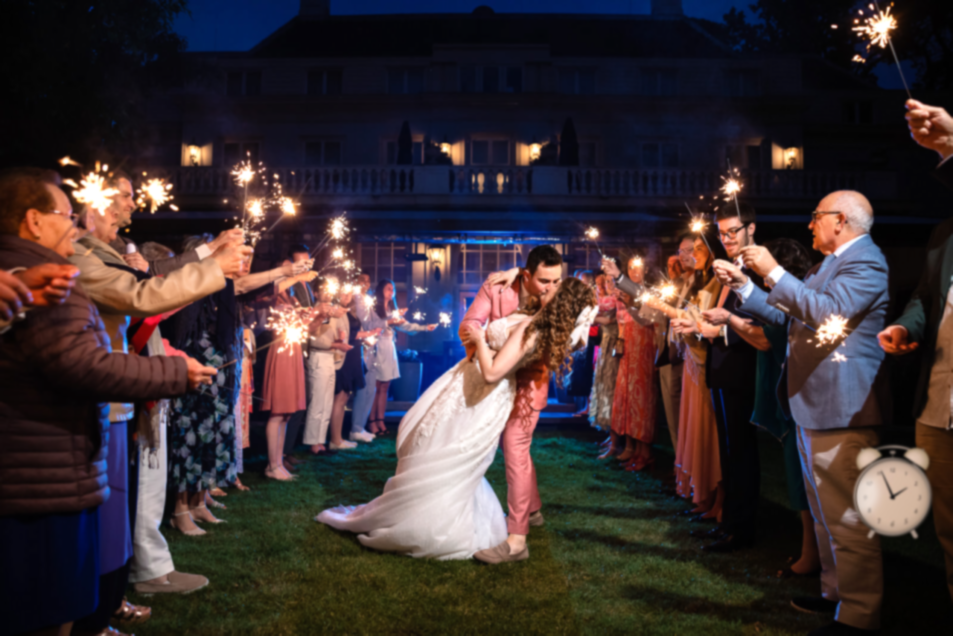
h=1 m=56
